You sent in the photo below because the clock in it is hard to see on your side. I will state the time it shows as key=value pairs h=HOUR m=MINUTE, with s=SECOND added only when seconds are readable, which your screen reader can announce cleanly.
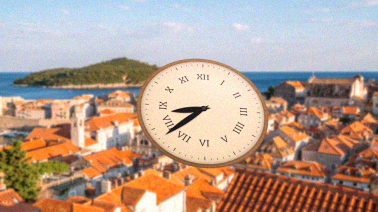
h=8 m=38
